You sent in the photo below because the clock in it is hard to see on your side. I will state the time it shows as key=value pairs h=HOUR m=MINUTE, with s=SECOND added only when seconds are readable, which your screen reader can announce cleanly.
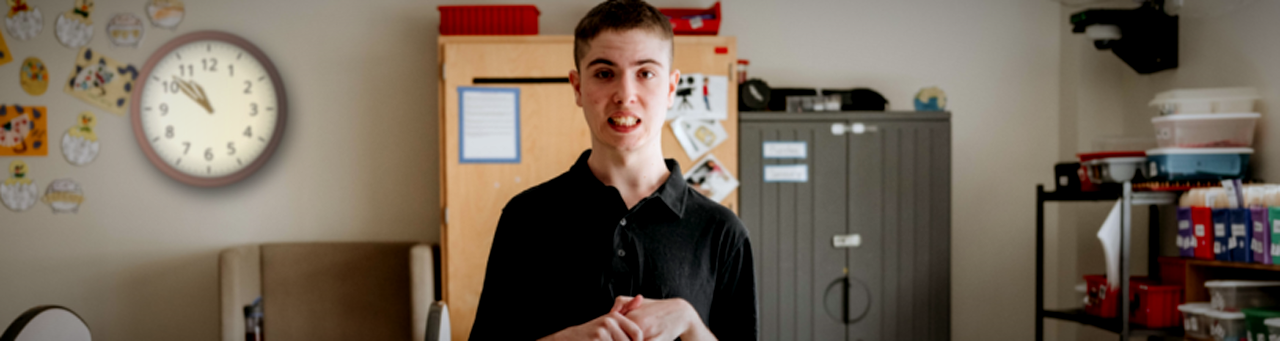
h=10 m=52
